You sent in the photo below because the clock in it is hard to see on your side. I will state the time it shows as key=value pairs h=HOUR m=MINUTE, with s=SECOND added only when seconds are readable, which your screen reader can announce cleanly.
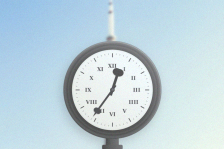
h=12 m=36
